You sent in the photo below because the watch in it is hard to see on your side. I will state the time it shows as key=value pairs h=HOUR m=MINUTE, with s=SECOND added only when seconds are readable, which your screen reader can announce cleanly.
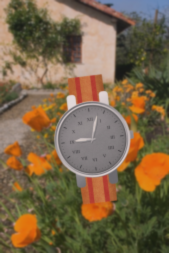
h=9 m=3
